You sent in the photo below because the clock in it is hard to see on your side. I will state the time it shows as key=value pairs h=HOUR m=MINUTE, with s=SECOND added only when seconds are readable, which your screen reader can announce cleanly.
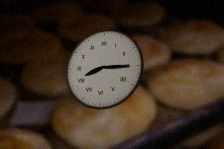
h=8 m=15
